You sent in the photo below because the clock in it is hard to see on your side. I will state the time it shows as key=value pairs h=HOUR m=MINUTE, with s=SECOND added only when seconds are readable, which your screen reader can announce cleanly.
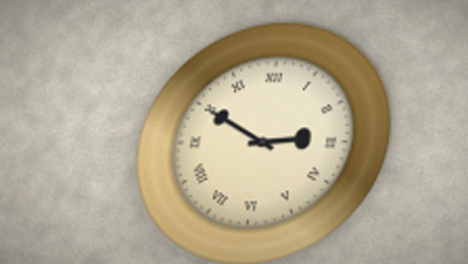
h=2 m=50
